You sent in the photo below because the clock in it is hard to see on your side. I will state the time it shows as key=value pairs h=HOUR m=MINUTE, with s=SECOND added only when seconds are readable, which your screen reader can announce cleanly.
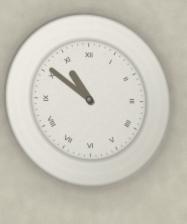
h=10 m=51
